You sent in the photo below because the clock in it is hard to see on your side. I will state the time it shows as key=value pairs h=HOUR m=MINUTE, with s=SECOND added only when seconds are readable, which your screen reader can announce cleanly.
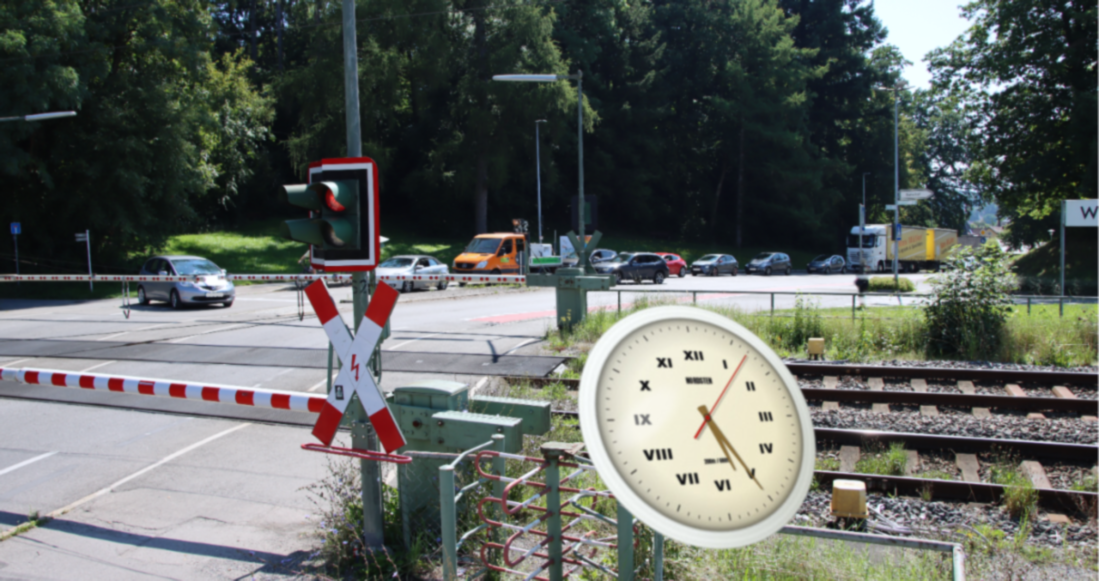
h=5 m=25 s=7
